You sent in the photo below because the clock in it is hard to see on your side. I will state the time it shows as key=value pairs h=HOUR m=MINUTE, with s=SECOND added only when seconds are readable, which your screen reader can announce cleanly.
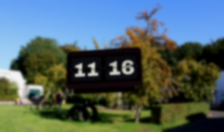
h=11 m=16
